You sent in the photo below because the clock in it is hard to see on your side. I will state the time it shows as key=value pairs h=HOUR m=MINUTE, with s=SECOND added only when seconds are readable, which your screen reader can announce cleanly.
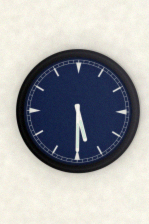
h=5 m=30
